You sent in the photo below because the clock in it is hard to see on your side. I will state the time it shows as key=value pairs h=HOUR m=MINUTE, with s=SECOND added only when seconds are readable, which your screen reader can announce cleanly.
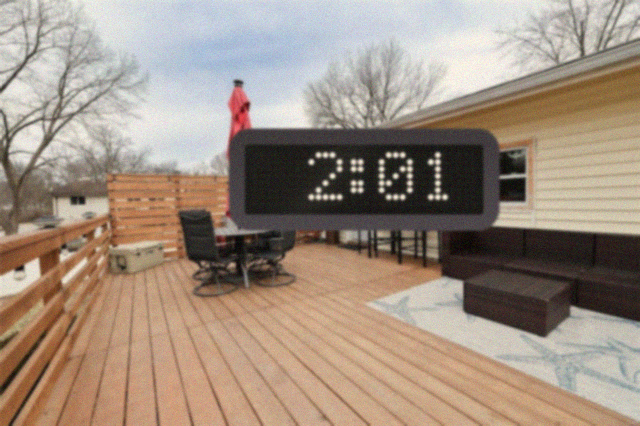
h=2 m=1
